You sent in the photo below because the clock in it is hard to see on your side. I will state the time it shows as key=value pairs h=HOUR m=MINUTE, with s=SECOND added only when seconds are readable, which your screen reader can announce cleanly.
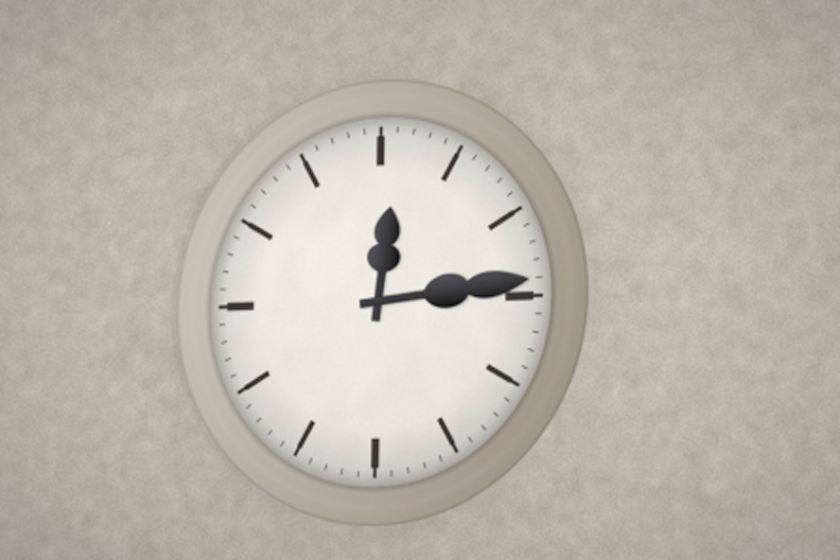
h=12 m=14
